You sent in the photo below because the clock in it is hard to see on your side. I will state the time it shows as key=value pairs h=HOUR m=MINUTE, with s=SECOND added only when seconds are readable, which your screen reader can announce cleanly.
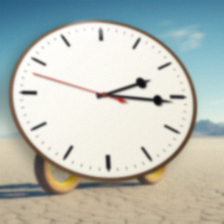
h=2 m=15 s=48
